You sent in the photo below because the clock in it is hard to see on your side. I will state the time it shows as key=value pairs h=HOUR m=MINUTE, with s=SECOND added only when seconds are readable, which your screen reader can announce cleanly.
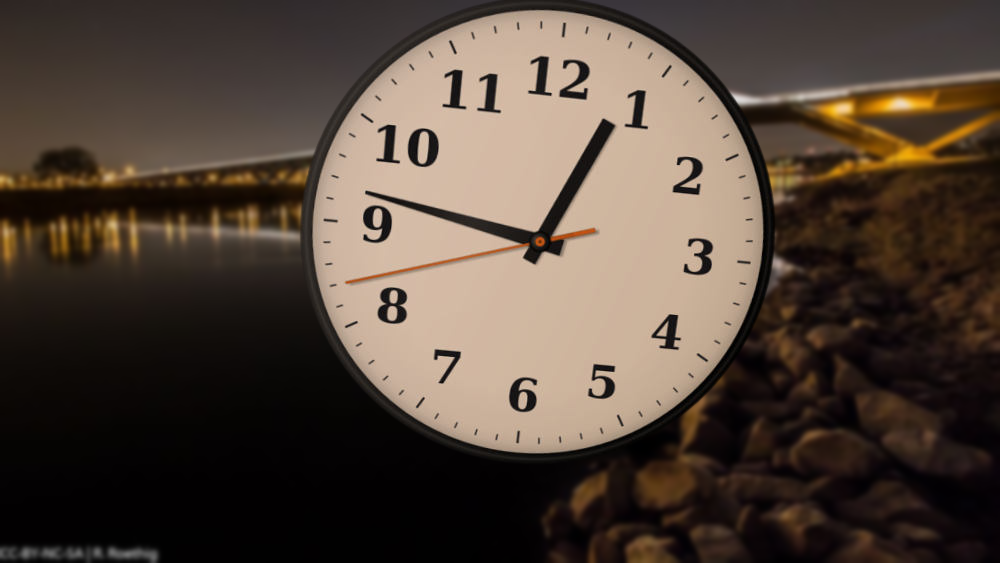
h=12 m=46 s=42
